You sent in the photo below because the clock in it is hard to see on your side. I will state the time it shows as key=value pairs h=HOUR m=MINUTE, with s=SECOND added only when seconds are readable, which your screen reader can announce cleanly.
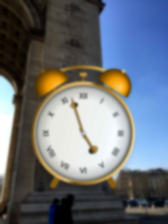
h=4 m=57
